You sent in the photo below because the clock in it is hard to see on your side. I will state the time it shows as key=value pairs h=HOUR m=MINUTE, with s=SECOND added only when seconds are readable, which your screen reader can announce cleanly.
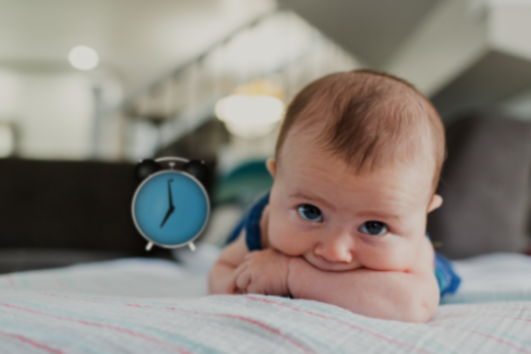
h=6 m=59
